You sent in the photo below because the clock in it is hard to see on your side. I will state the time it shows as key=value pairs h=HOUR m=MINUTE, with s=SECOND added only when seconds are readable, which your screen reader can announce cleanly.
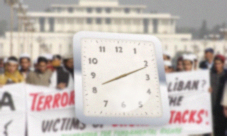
h=8 m=11
